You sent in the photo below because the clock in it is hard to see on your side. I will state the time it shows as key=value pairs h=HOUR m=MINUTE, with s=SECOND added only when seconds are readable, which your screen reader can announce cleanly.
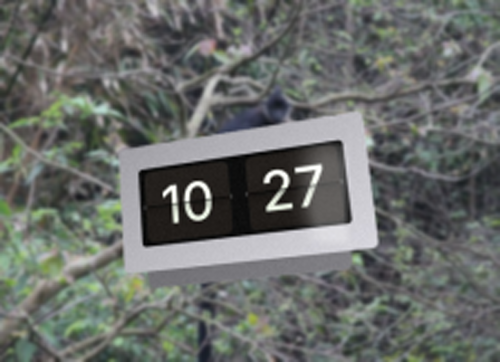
h=10 m=27
